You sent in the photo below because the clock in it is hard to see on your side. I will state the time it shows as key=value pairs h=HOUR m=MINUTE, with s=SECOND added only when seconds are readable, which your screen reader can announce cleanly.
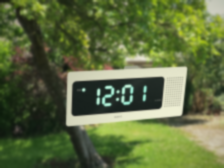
h=12 m=1
